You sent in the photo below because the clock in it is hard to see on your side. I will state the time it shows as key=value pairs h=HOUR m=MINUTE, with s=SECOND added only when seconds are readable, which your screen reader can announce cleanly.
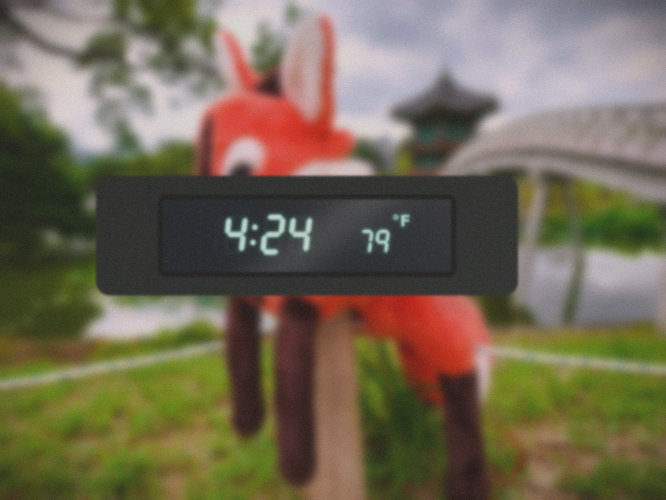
h=4 m=24
